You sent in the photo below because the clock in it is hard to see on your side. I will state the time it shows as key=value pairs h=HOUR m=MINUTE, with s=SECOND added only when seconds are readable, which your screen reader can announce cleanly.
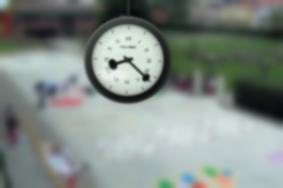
h=8 m=22
